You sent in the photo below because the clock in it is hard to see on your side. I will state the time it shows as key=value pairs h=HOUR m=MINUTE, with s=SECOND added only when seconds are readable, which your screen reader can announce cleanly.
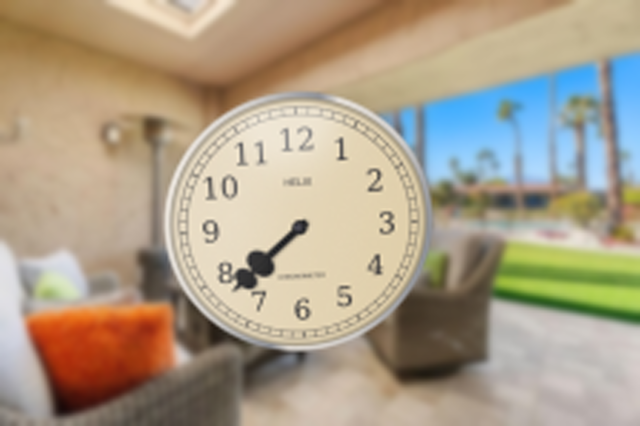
h=7 m=38
